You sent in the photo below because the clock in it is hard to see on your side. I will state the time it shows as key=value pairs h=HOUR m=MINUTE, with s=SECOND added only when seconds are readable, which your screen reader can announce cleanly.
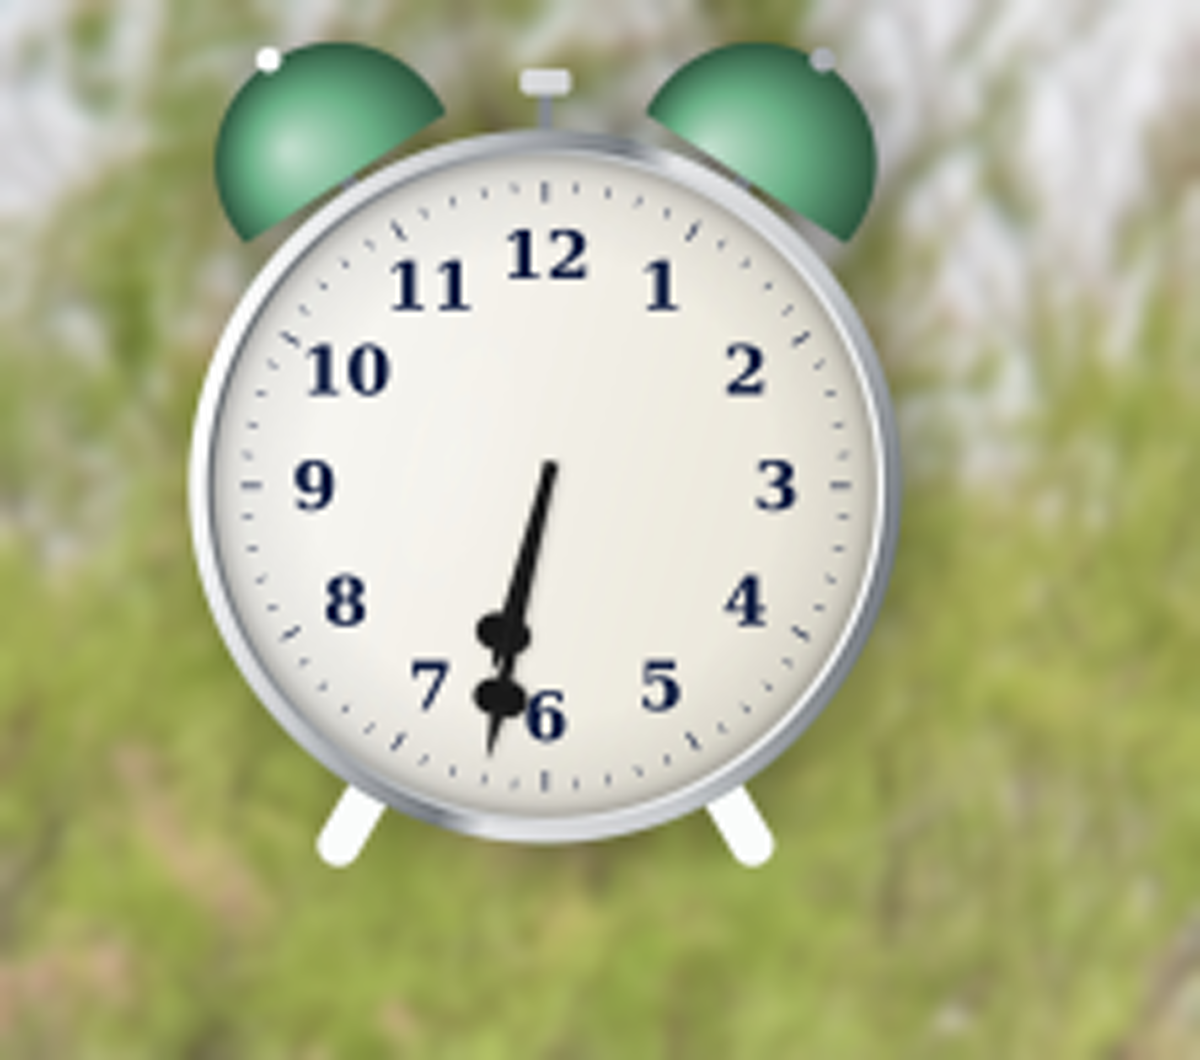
h=6 m=32
